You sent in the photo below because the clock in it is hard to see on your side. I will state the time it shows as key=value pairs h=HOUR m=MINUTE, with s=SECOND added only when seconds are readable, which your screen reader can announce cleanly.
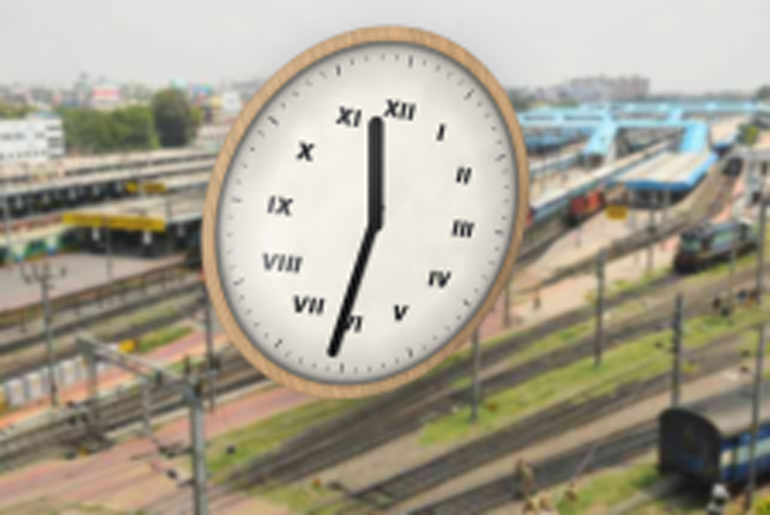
h=11 m=31
